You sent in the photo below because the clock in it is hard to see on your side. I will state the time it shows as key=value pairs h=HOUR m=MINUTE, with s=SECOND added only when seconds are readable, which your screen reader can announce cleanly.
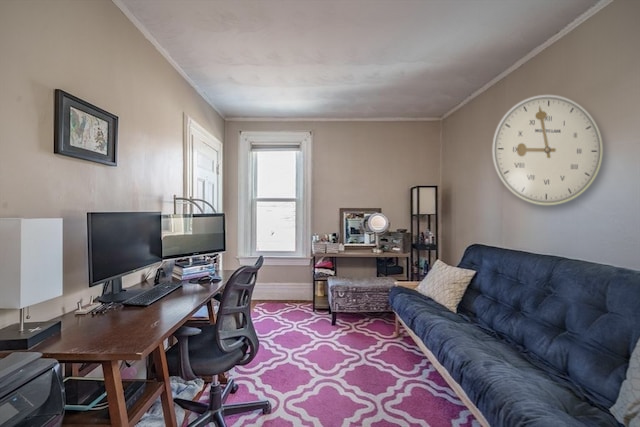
h=8 m=58
